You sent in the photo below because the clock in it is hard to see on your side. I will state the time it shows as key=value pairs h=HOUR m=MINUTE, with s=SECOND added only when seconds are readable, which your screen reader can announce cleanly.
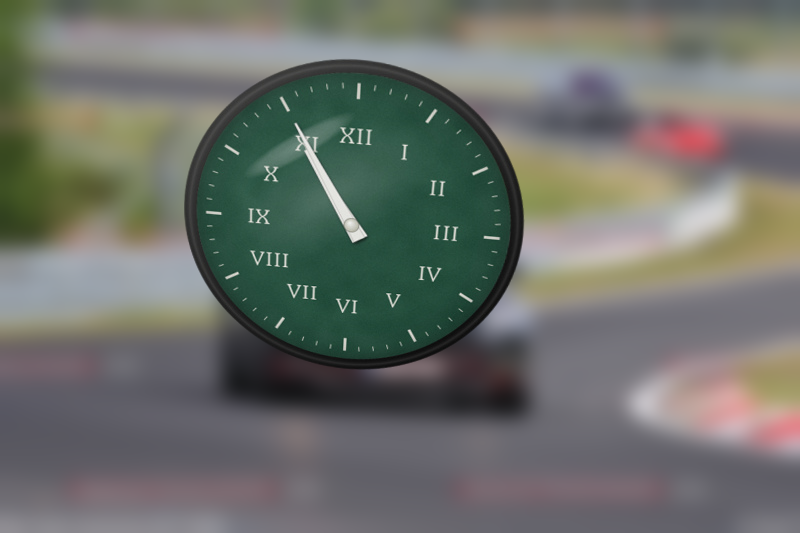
h=10 m=55
